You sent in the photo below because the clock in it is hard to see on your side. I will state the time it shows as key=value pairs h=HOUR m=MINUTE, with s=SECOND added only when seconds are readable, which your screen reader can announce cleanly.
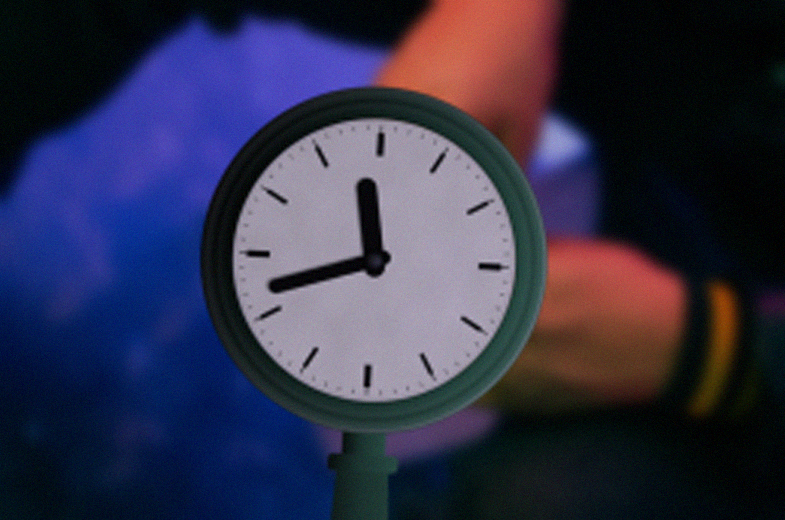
h=11 m=42
